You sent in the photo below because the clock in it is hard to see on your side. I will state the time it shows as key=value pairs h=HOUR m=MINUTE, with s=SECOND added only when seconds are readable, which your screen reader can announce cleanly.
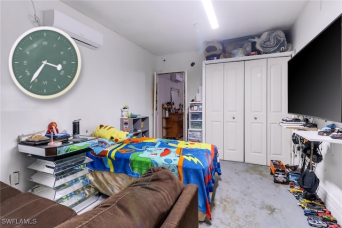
h=3 m=36
